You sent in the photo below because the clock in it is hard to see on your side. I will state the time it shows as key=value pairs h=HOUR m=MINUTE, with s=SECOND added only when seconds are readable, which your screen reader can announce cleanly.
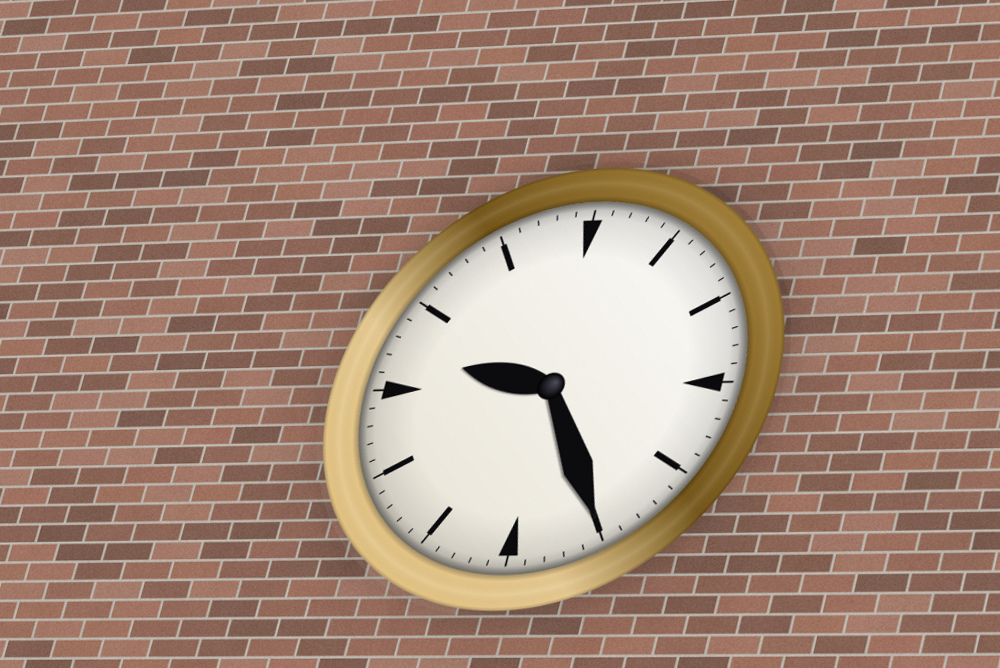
h=9 m=25
